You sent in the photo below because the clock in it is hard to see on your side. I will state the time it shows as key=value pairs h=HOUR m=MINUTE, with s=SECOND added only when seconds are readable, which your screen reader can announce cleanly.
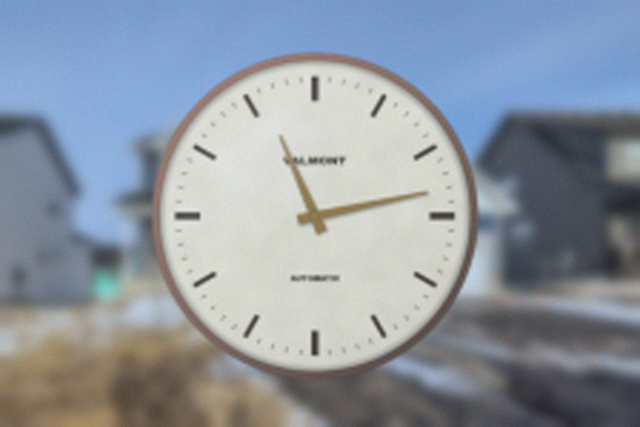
h=11 m=13
